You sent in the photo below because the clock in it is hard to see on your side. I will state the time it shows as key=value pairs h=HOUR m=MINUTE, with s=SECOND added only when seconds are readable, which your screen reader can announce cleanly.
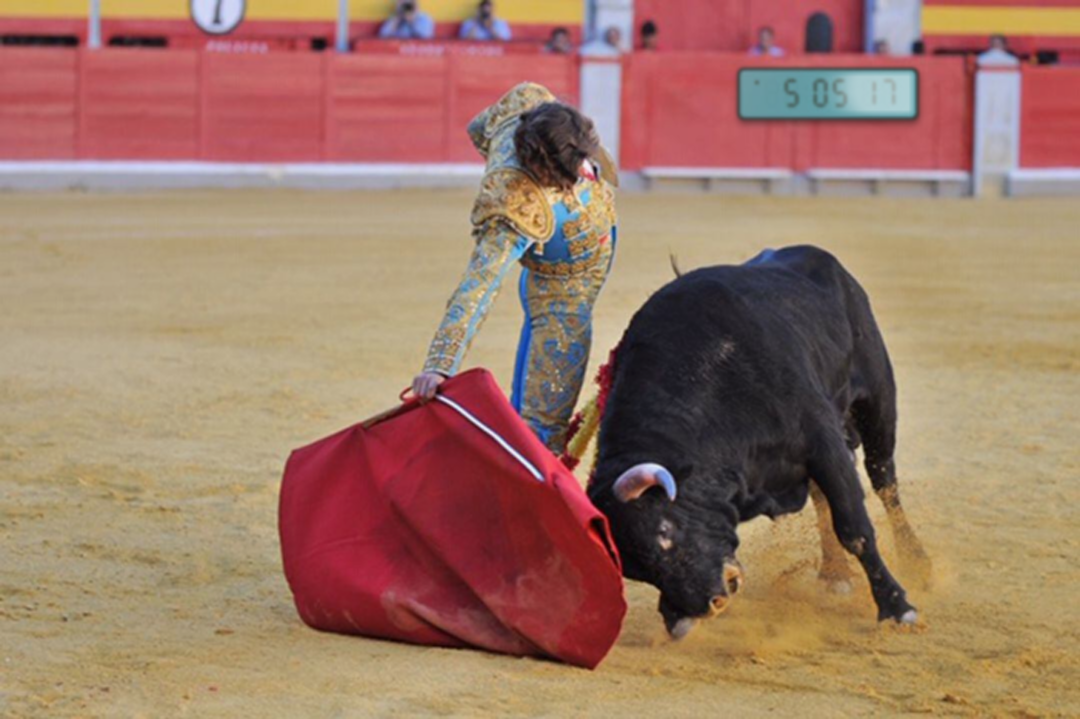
h=5 m=5 s=17
